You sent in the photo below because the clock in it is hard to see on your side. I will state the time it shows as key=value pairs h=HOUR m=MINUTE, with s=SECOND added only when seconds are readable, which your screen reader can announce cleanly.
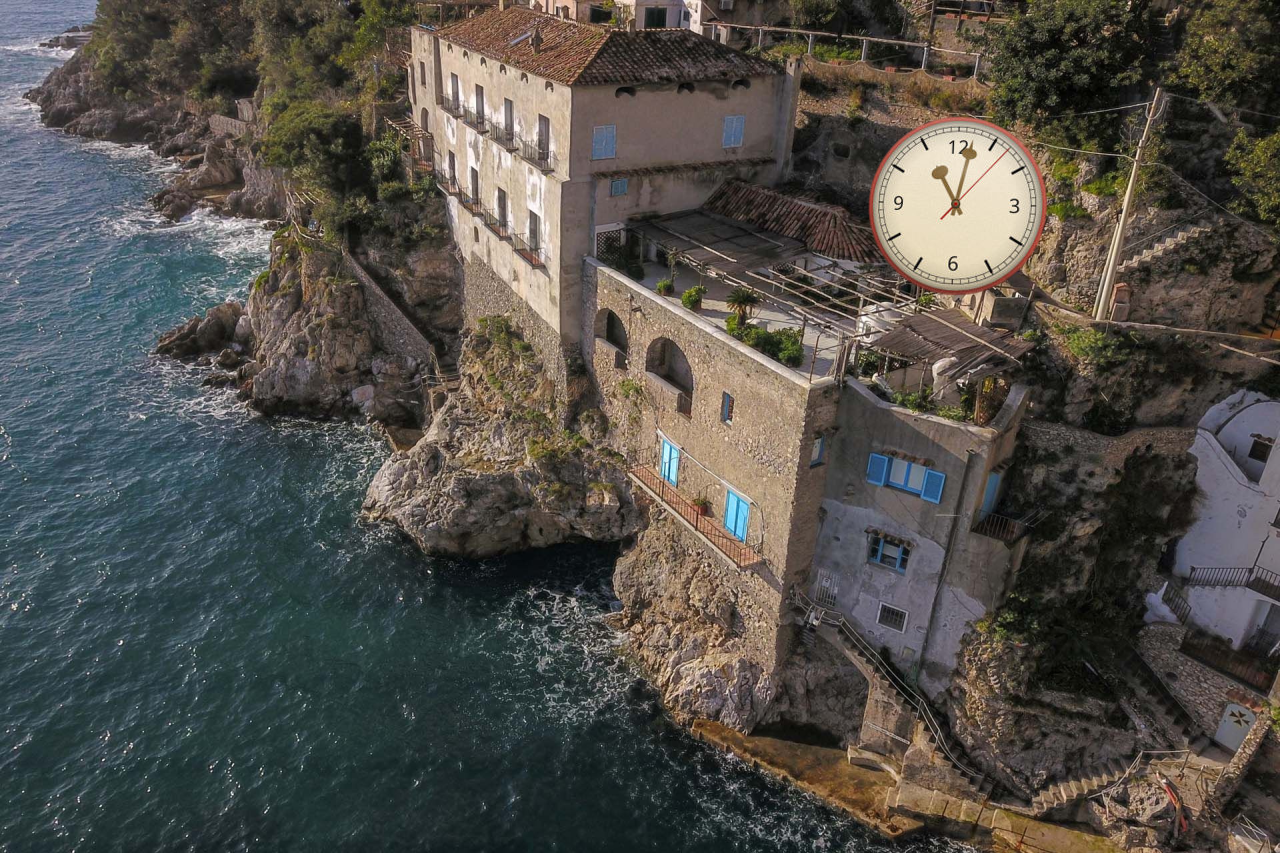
h=11 m=2 s=7
